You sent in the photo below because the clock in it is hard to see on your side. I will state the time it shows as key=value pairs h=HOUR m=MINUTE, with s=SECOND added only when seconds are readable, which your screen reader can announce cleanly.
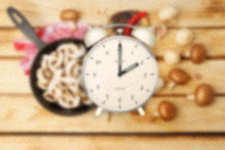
h=2 m=0
